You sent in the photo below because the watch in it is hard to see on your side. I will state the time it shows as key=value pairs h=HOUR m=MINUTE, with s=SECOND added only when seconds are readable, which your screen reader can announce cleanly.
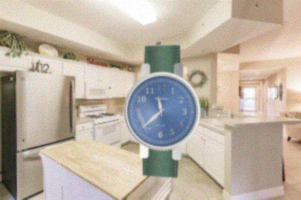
h=11 m=38
